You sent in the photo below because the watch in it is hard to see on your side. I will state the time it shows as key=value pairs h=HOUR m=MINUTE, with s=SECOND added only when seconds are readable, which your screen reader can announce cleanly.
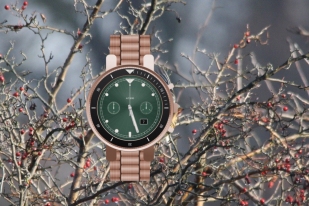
h=5 m=27
